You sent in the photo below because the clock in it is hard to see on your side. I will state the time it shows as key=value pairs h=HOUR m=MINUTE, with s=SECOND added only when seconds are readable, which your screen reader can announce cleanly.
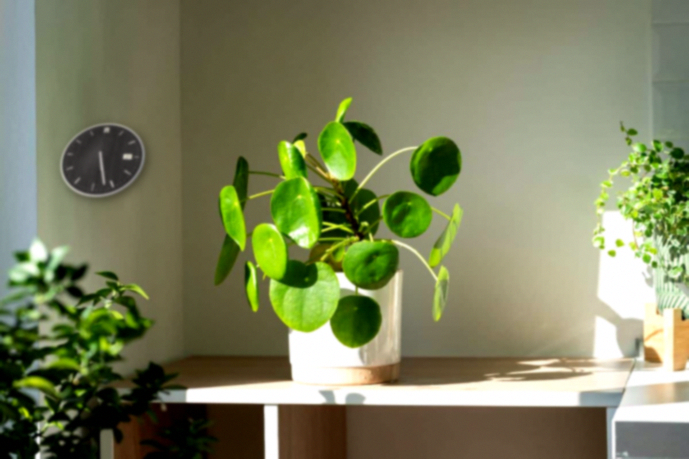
h=5 m=27
